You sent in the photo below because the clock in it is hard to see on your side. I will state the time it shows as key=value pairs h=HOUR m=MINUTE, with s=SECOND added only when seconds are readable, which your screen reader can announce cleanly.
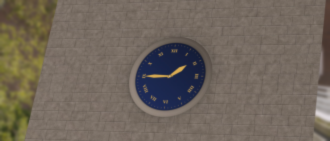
h=1 m=45
